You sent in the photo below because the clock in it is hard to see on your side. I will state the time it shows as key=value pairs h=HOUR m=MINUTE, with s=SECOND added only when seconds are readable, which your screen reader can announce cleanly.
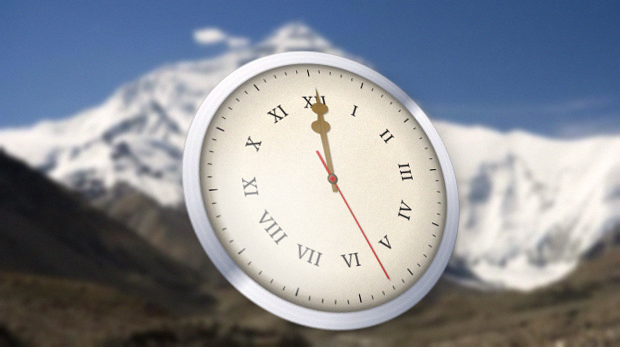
h=12 m=0 s=27
